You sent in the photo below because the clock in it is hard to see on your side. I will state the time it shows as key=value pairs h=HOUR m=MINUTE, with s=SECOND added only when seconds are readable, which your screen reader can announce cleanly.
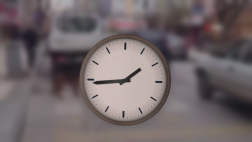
h=1 m=44
